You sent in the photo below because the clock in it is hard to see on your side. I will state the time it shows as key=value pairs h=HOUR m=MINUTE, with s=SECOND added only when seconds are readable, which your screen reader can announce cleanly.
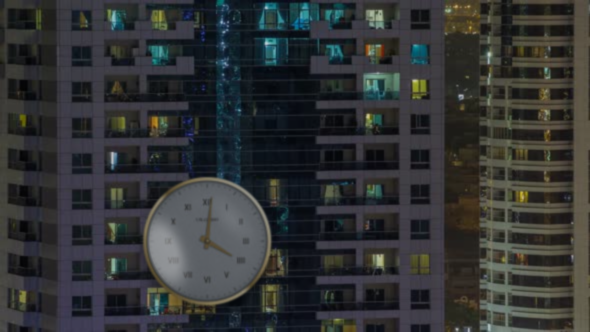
h=4 m=1
